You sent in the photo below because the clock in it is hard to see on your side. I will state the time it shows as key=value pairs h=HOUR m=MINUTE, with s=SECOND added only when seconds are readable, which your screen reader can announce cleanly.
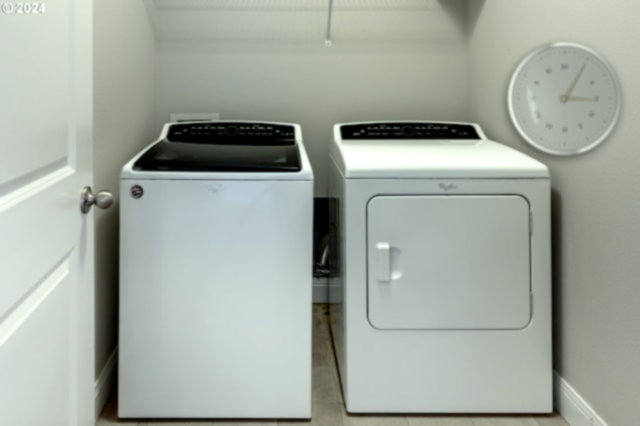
h=3 m=5
